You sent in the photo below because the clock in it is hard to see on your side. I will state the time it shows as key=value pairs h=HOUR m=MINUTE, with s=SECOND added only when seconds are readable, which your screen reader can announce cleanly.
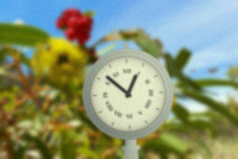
h=12 m=52
